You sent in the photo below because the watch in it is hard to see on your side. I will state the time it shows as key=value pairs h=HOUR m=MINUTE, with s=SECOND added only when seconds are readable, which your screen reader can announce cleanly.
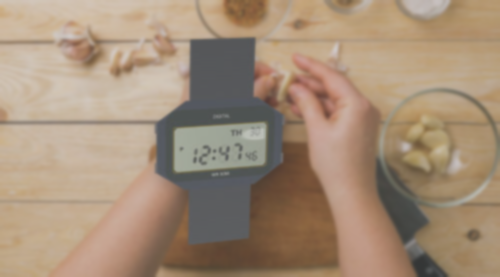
h=12 m=47
